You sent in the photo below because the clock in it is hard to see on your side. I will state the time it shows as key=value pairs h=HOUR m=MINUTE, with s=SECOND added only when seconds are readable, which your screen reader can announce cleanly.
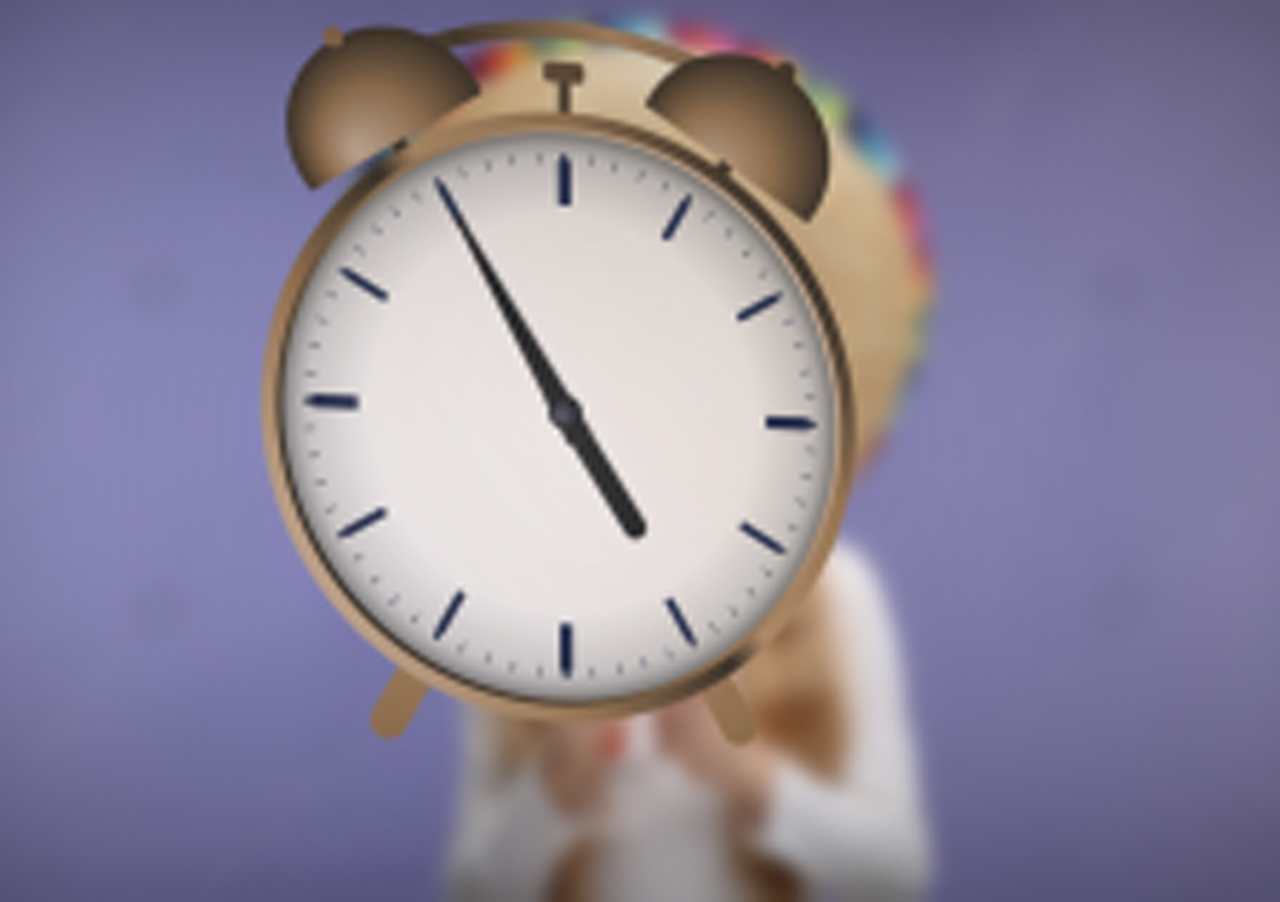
h=4 m=55
